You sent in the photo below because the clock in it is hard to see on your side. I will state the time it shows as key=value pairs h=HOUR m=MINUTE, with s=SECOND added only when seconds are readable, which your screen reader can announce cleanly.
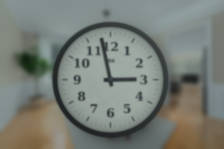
h=2 m=58
